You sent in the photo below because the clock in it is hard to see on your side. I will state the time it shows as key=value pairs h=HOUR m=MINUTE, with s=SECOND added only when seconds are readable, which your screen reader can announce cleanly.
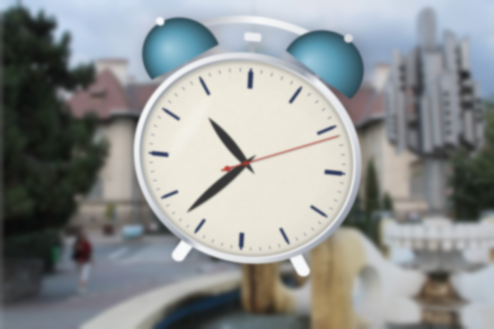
h=10 m=37 s=11
